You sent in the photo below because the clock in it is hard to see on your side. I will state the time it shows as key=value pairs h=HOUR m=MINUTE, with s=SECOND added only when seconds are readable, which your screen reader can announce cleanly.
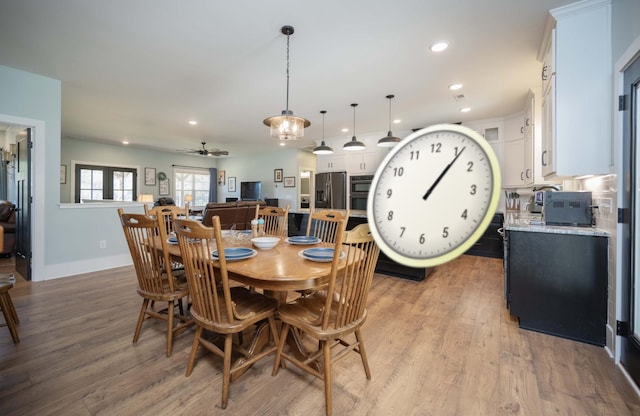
h=1 m=6
